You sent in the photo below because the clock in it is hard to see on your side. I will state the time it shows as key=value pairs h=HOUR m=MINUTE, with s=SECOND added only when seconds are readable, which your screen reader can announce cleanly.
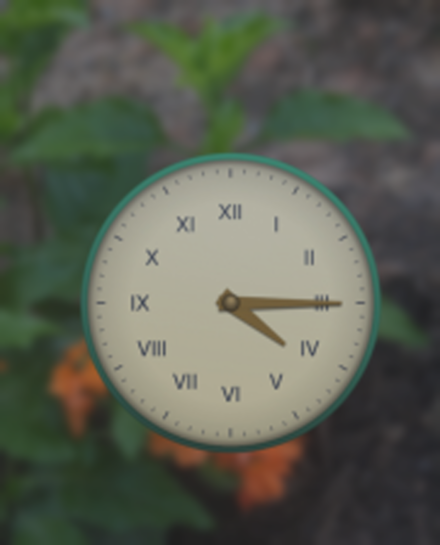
h=4 m=15
